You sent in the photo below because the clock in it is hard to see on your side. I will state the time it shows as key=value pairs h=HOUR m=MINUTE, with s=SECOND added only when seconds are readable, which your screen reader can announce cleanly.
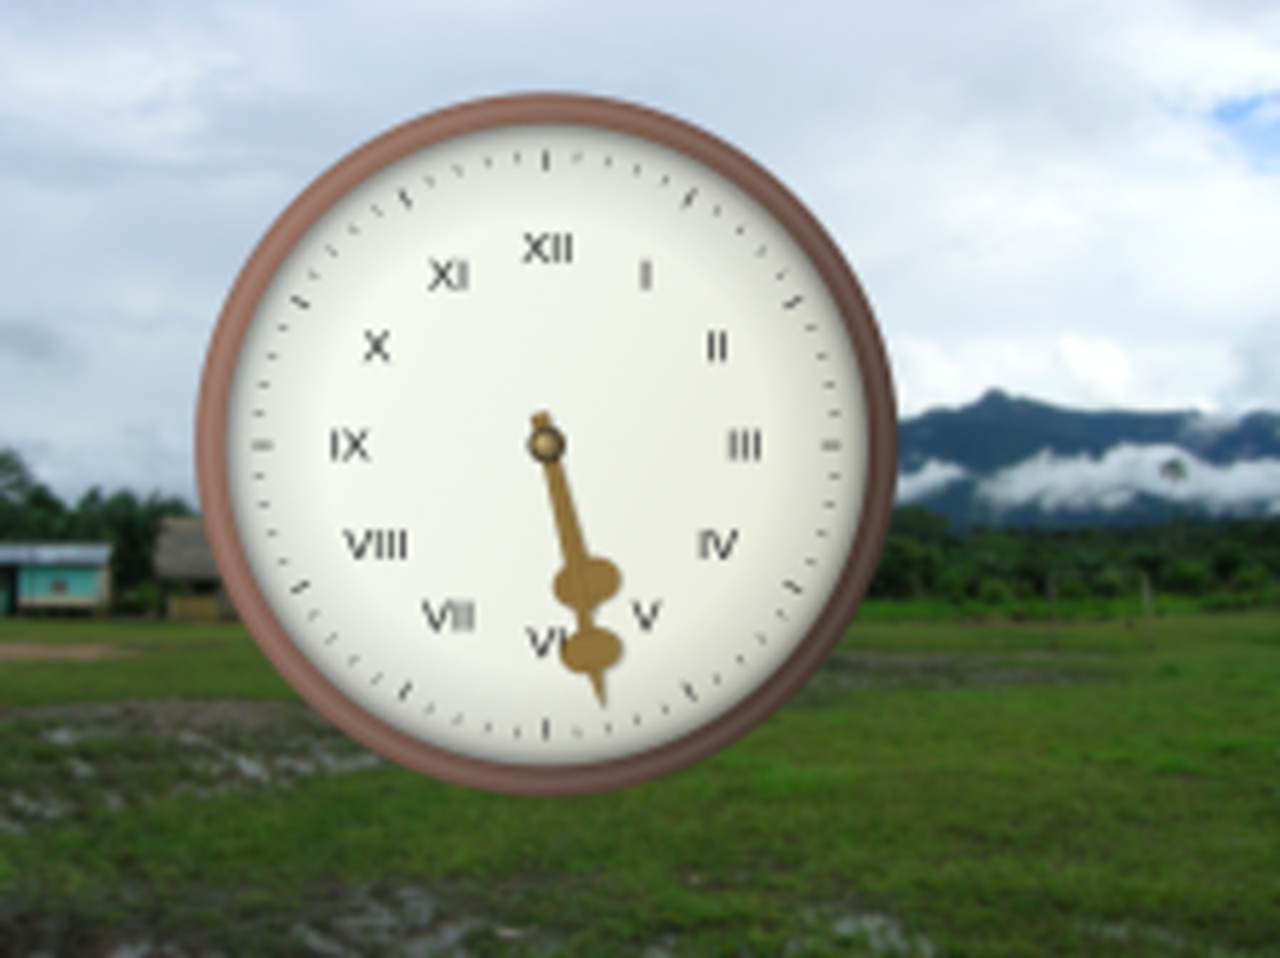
h=5 m=28
